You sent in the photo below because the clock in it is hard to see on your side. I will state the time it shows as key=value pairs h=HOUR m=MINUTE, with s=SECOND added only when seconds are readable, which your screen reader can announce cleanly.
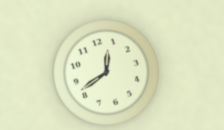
h=12 m=42
